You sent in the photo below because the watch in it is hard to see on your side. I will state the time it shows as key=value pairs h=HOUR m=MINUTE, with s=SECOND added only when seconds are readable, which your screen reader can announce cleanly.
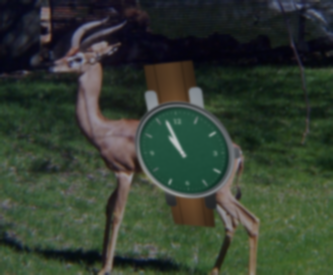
h=10 m=57
